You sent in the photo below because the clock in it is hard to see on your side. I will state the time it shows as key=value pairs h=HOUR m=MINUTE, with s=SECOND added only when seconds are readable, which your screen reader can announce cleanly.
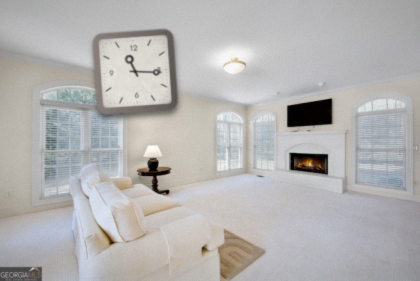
h=11 m=16
